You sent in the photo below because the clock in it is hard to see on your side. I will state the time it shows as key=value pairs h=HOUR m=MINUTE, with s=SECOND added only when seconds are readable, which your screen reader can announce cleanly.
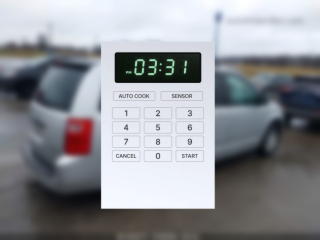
h=3 m=31
